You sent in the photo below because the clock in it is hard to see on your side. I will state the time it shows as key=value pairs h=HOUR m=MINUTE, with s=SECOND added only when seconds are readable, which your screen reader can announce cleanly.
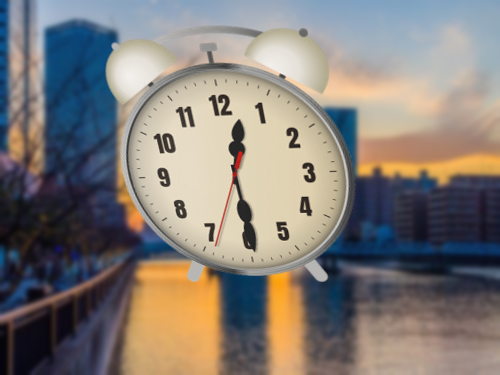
h=12 m=29 s=34
